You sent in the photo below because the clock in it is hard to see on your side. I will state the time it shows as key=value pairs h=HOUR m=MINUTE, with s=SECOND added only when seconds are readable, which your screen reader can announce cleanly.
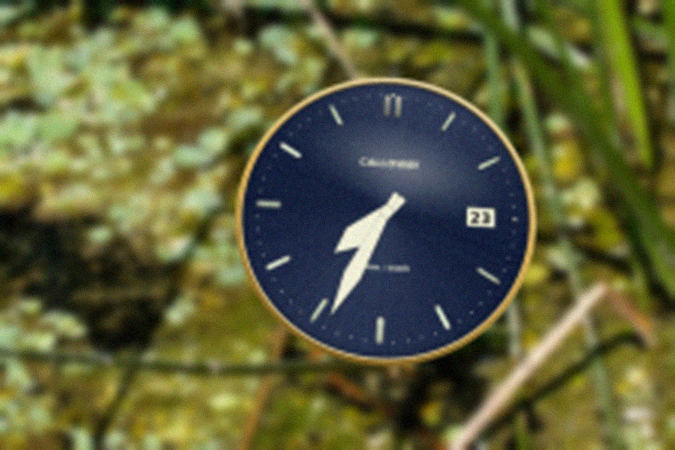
h=7 m=34
